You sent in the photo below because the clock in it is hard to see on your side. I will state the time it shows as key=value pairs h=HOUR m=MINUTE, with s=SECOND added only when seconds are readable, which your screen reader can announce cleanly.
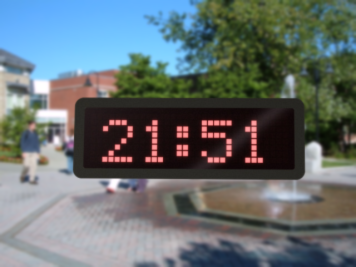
h=21 m=51
